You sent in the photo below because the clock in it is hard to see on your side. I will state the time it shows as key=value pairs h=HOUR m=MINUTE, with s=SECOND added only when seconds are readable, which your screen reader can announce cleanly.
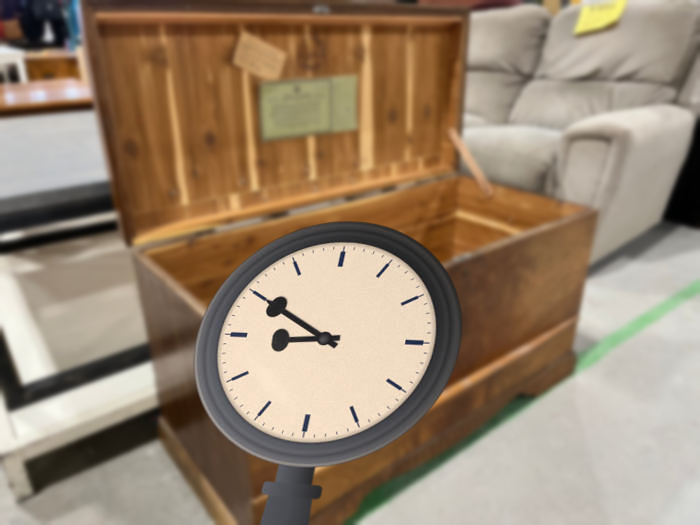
h=8 m=50
